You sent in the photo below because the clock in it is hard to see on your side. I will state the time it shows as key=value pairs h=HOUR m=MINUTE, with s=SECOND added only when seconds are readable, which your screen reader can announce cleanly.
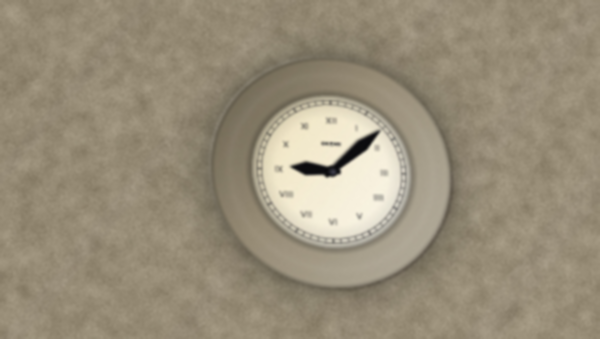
h=9 m=8
